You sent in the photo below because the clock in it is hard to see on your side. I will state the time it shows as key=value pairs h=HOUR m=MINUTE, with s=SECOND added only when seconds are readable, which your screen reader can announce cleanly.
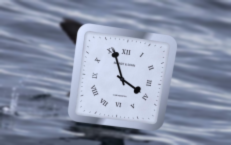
h=3 m=56
